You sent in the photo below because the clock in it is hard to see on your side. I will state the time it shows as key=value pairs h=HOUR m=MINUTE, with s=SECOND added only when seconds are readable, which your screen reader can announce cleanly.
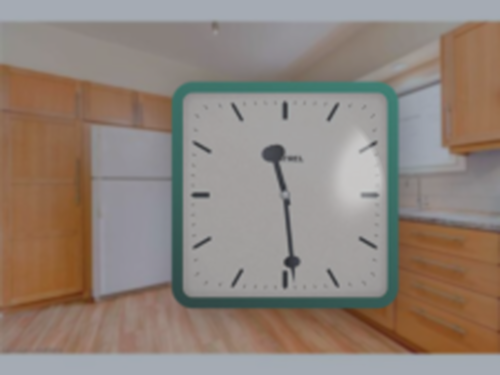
h=11 m=29
